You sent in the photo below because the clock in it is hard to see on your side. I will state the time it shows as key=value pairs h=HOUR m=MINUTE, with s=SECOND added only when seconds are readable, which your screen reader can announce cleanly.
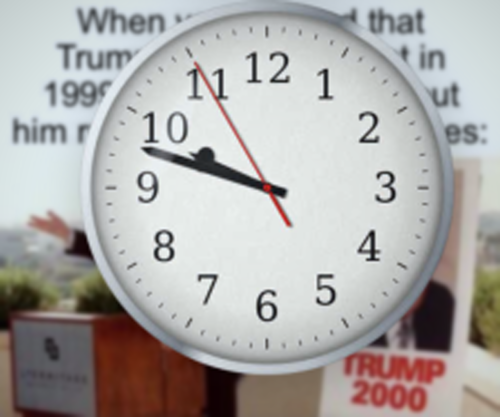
h=9 m=47 s=55
